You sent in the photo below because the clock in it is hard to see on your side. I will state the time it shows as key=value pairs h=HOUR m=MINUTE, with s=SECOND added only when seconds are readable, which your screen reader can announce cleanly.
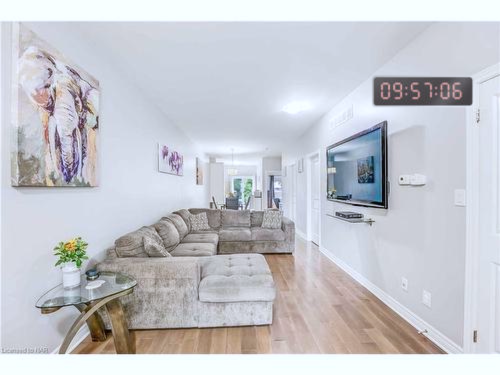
h=9 m=57 s=6
